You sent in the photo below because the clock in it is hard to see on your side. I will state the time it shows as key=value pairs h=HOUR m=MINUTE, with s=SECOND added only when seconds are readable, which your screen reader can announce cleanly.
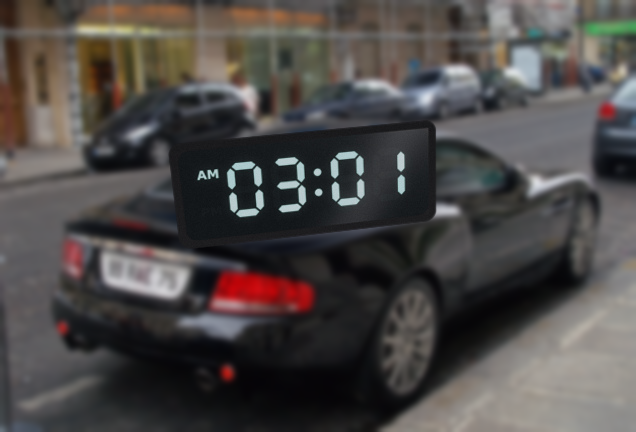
h=3 m=1
